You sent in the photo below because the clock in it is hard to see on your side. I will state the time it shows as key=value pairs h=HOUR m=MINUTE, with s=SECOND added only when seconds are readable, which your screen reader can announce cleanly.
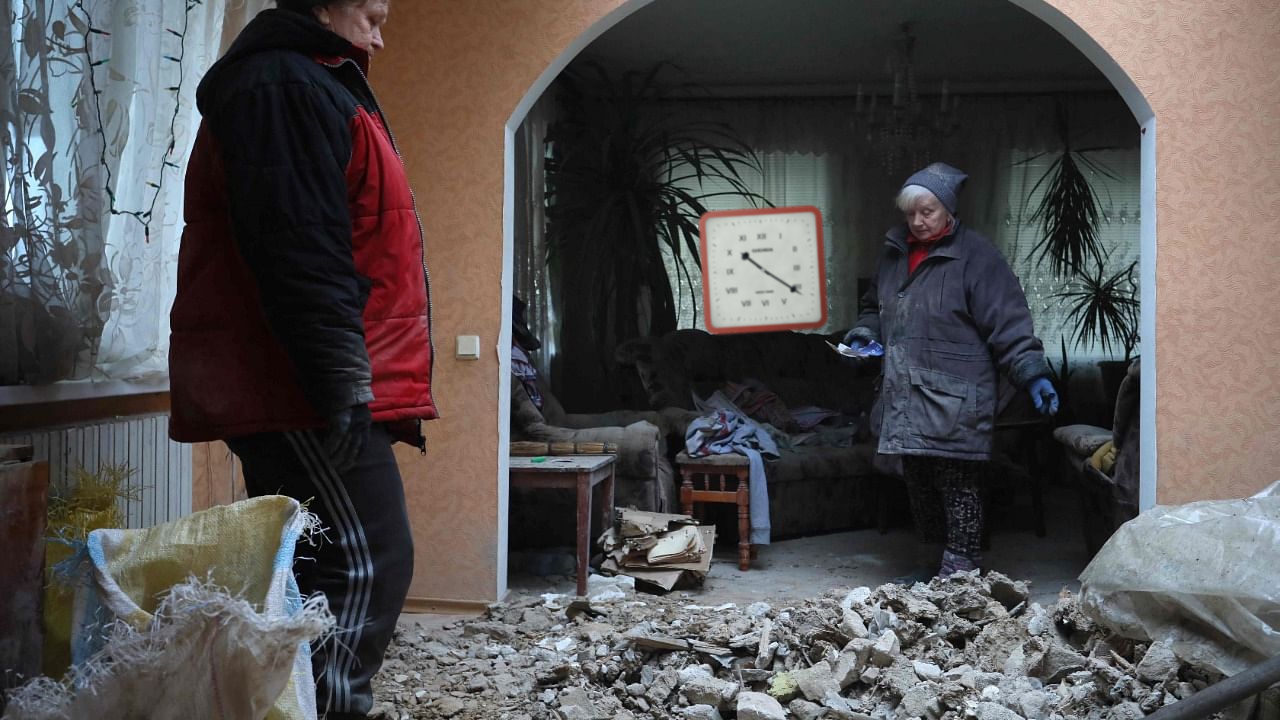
h=10 m=21
